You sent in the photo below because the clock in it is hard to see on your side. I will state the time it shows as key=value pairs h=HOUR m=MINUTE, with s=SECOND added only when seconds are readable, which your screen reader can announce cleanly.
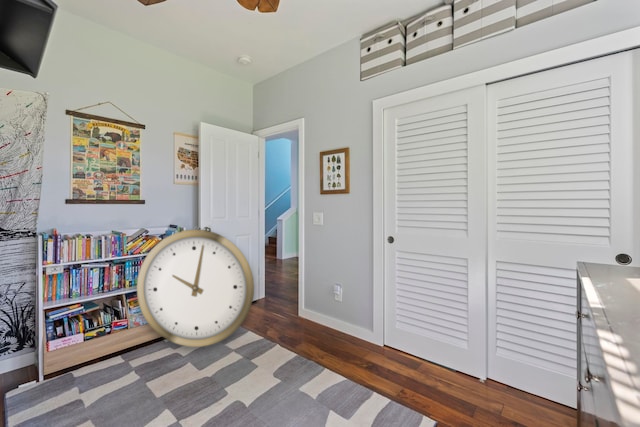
h=10 m=2
